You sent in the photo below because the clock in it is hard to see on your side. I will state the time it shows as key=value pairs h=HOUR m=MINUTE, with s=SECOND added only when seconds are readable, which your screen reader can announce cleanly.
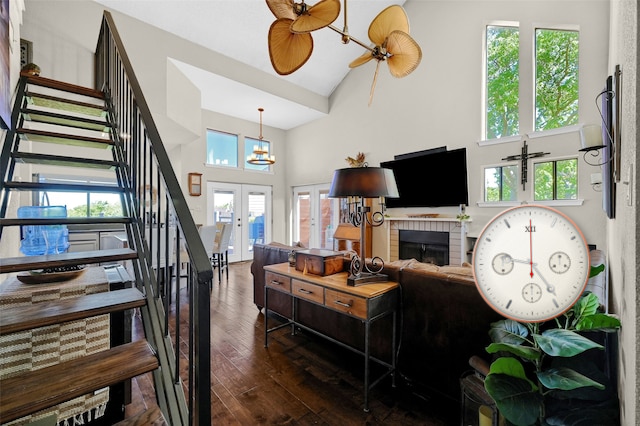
h=9 m=24
